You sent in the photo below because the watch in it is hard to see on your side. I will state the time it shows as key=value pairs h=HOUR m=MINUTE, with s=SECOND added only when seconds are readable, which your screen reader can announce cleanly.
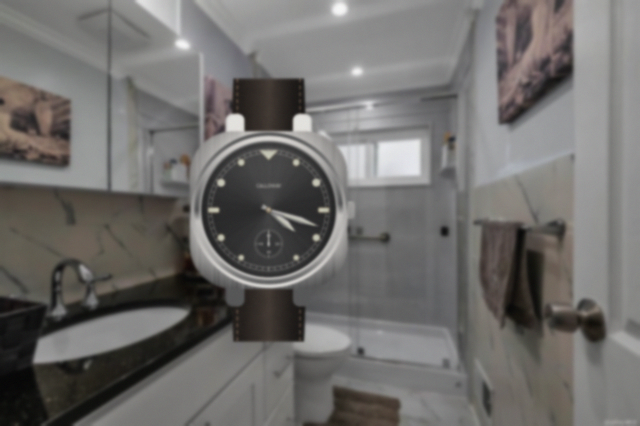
h=4 m=18
